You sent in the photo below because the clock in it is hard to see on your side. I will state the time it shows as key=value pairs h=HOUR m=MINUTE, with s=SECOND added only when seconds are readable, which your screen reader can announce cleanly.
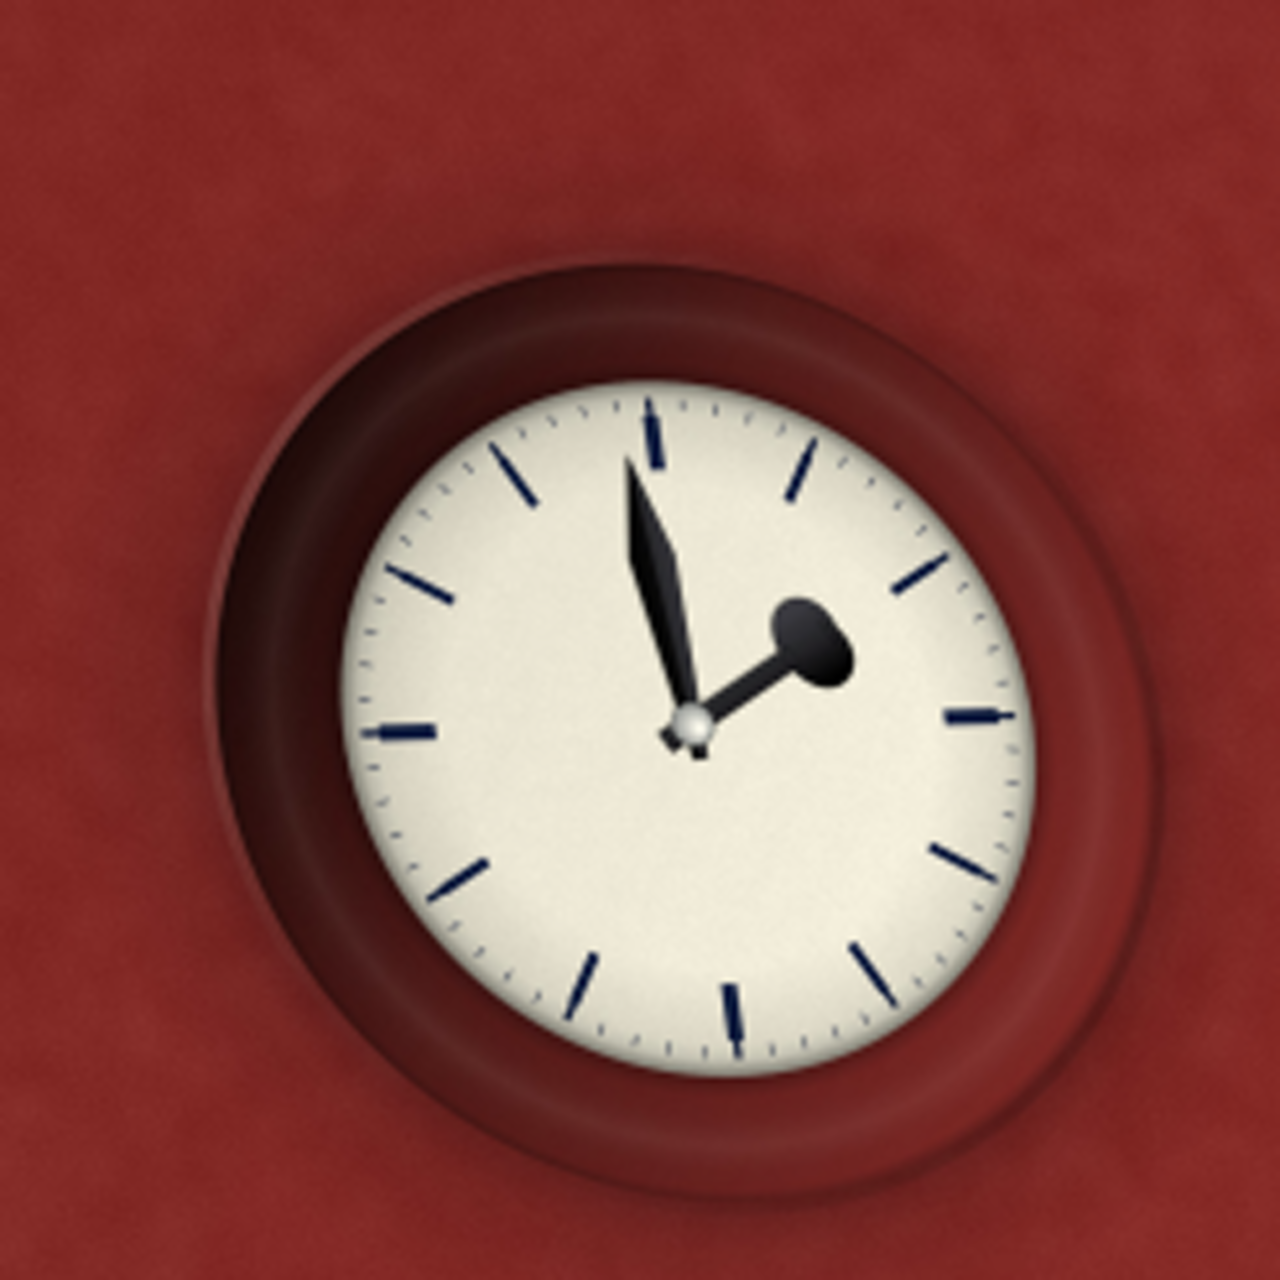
h=1 m=59
